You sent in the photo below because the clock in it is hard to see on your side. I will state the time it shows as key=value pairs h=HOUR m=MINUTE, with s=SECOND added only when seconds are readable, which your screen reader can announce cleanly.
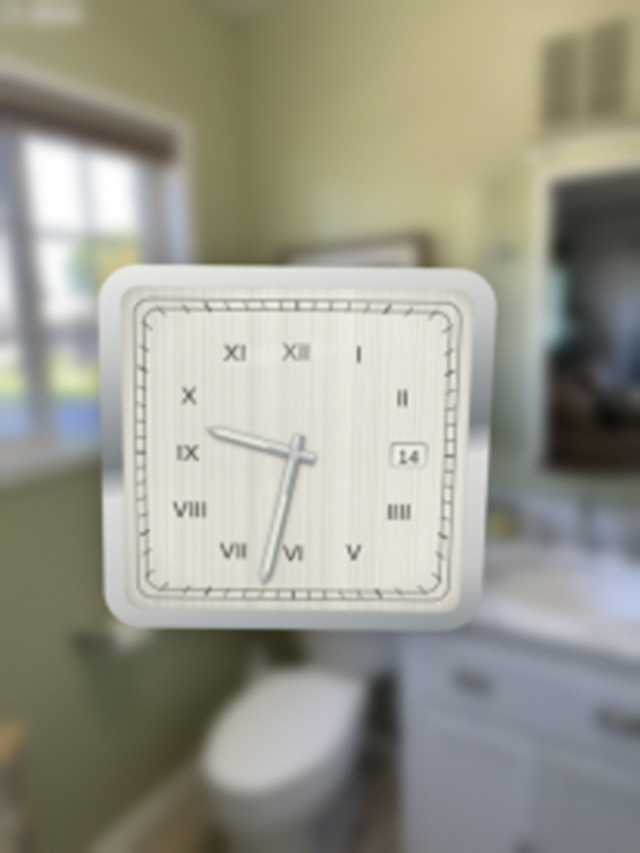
h=9 m=32
